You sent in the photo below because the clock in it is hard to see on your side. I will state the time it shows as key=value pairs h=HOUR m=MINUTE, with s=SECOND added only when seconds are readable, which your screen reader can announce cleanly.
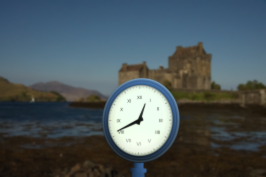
h=12 m=41
